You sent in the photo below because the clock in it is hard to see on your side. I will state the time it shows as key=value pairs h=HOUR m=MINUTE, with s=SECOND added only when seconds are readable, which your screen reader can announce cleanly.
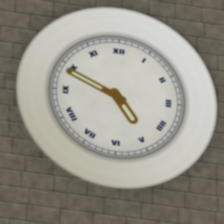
h=4 m=49
